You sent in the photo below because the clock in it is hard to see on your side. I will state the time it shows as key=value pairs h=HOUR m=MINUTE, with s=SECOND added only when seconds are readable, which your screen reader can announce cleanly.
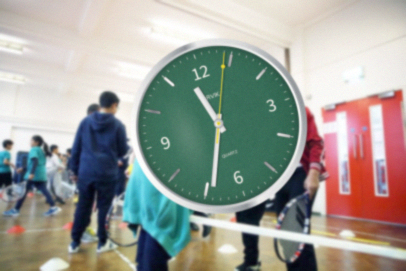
h=11 m=34 s=4
